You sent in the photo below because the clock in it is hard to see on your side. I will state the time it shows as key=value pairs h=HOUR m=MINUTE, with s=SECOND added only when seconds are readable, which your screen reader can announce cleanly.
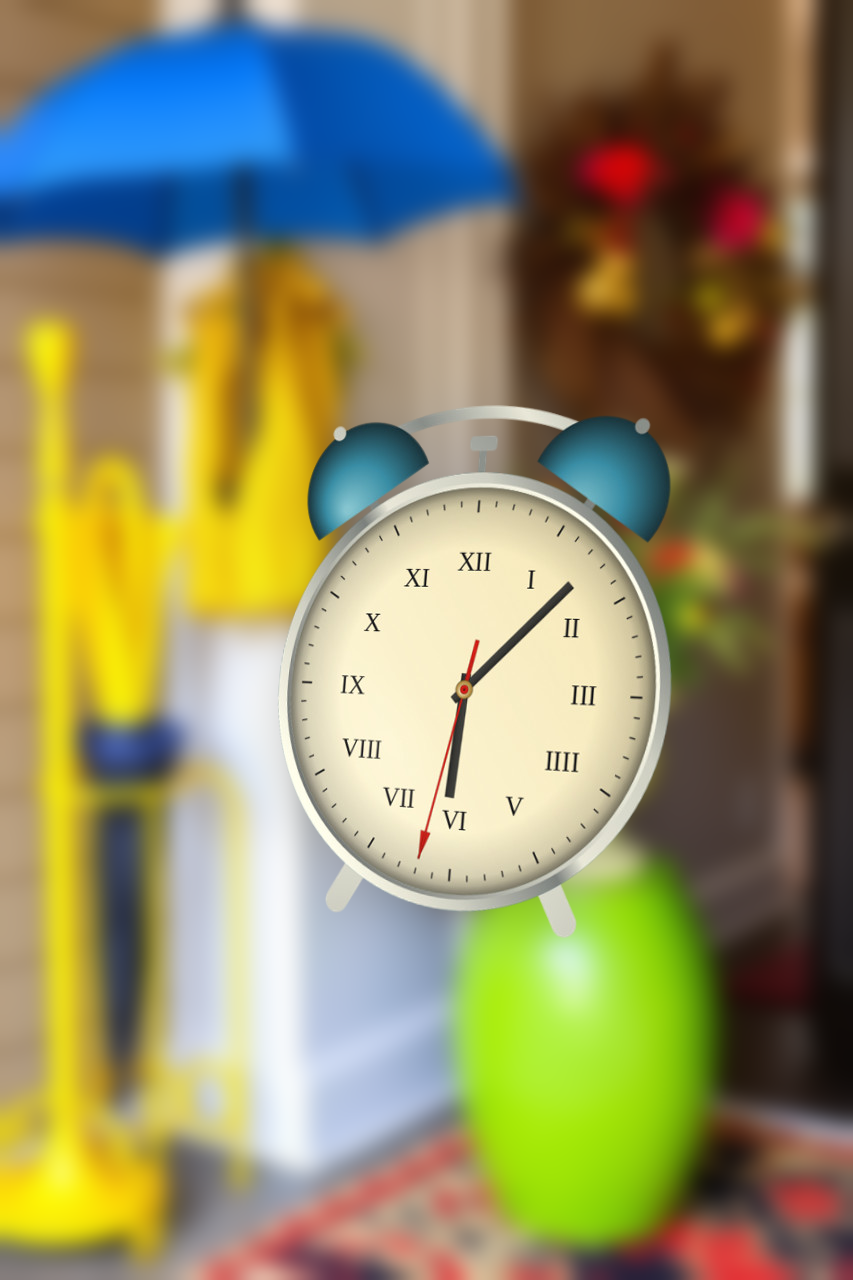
h=6 m=7 s=32
